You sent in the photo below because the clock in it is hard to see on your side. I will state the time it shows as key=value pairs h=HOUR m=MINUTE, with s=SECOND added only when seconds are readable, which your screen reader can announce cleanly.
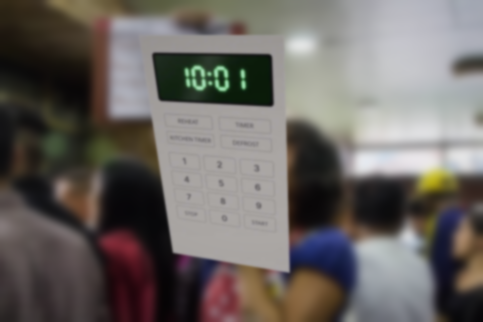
h=10 m=1
